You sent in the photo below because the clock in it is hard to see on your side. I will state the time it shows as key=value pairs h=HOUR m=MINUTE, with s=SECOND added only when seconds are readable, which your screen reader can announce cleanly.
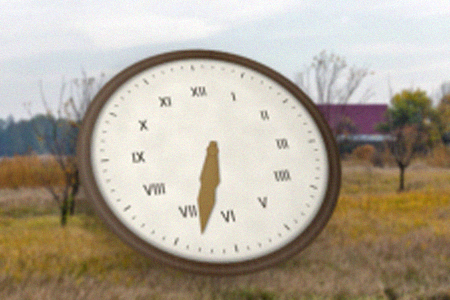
h=6 m=33
